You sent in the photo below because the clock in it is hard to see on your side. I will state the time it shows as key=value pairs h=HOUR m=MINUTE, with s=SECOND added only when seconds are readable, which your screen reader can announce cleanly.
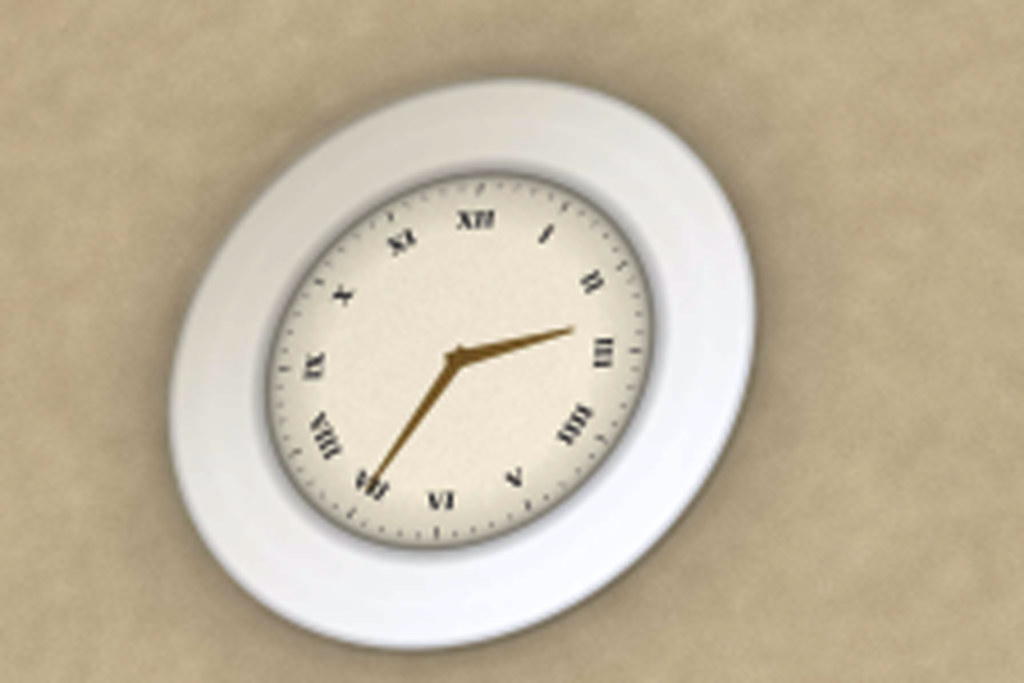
h=2 m=35
